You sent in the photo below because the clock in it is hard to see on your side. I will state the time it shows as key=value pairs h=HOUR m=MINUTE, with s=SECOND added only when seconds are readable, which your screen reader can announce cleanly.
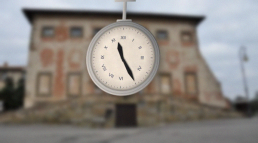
h=11 m=25
